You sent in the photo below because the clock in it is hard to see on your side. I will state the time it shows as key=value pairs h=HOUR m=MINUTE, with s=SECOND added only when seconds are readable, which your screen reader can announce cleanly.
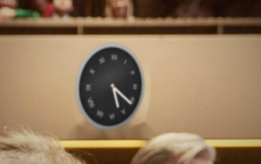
h=5 m=21
